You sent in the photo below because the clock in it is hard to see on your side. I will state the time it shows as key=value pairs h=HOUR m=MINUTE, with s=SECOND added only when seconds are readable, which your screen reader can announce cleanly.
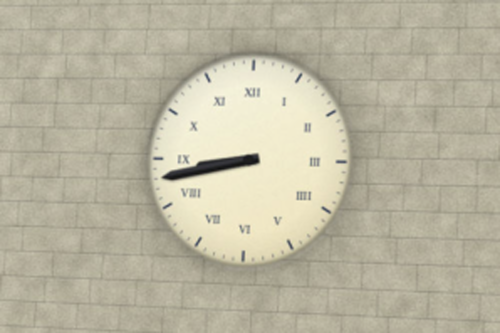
h=8 m=43
